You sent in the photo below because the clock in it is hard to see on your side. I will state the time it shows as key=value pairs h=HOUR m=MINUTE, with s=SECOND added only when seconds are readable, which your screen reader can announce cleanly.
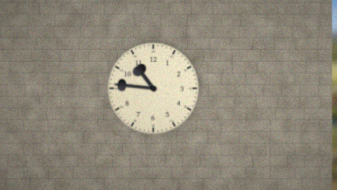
h=10 m=46
